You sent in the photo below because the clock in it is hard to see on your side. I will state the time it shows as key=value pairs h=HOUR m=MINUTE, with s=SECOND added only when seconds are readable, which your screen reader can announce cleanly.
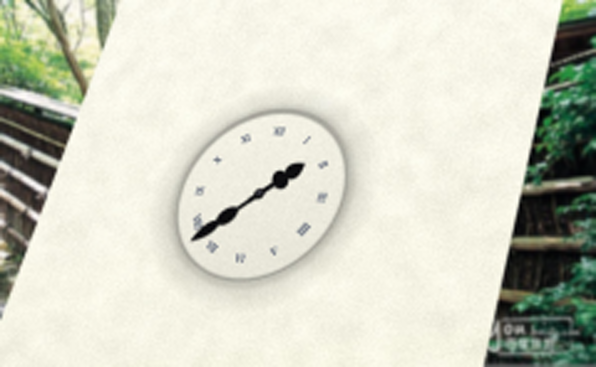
h=1 m=38
